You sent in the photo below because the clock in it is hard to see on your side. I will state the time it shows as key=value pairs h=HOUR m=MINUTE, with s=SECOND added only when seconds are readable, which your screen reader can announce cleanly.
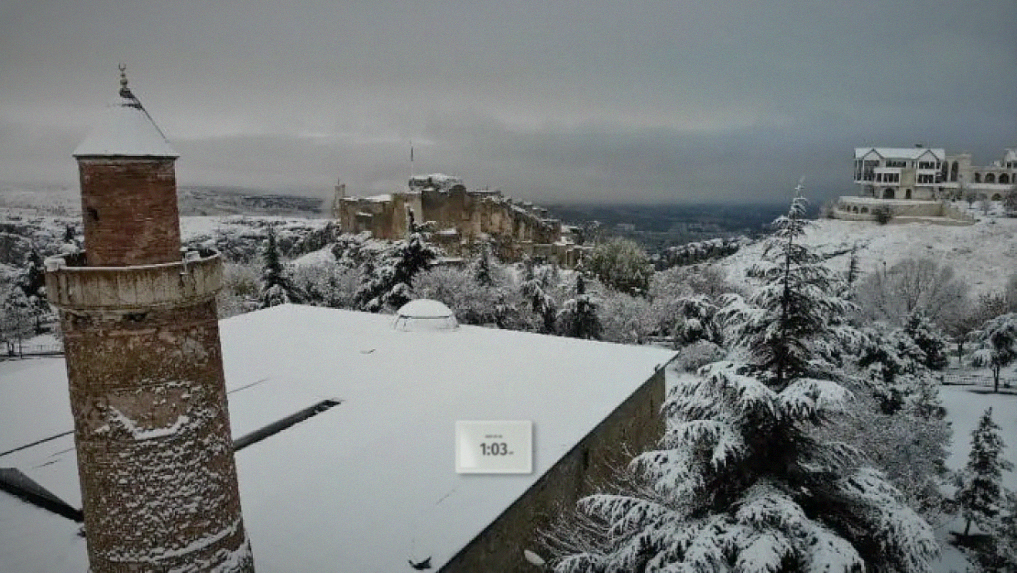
h=1 m=3
